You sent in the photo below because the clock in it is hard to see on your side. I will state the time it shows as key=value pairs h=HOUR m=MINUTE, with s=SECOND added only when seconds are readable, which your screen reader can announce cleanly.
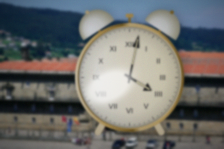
h=4 m=2
